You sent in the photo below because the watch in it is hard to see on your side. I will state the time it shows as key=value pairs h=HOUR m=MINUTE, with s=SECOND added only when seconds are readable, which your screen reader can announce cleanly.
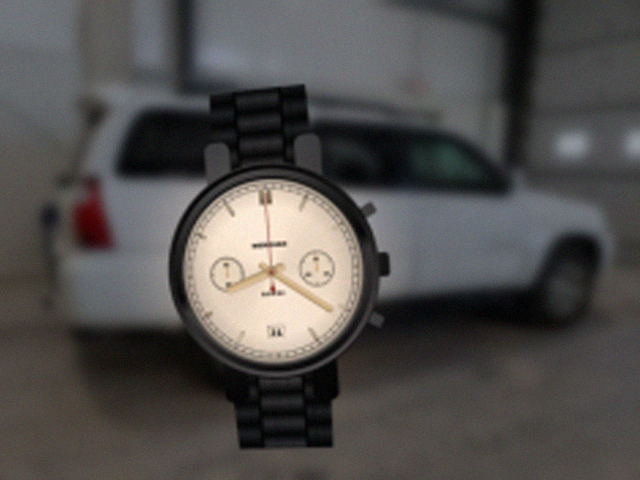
h=8 m=21
